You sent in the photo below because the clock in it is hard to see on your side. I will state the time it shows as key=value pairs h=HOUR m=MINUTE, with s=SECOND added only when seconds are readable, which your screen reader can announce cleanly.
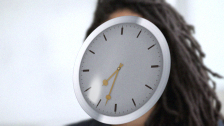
h=7 m=33
